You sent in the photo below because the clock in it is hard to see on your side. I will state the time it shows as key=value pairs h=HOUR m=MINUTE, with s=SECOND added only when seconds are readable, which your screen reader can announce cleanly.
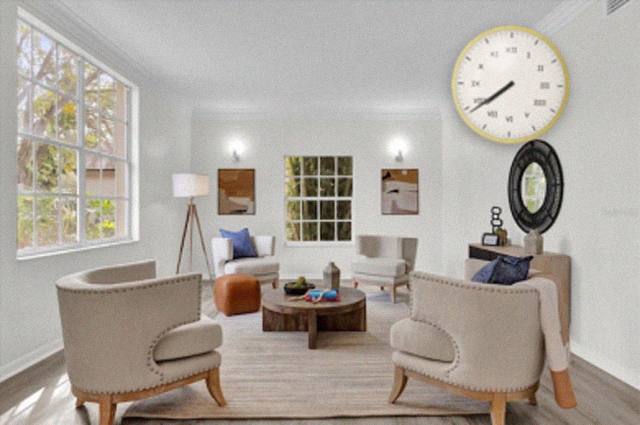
h=7 m=39
